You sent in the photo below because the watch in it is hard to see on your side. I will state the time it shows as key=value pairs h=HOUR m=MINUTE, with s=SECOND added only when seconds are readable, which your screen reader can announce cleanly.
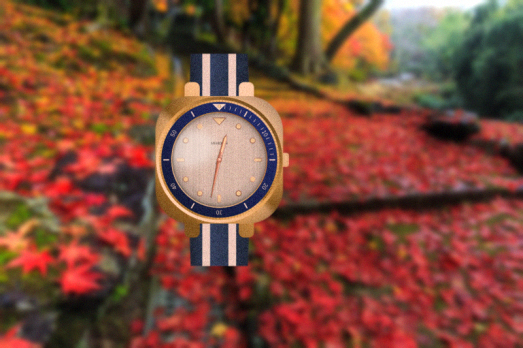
h=12 m=32
